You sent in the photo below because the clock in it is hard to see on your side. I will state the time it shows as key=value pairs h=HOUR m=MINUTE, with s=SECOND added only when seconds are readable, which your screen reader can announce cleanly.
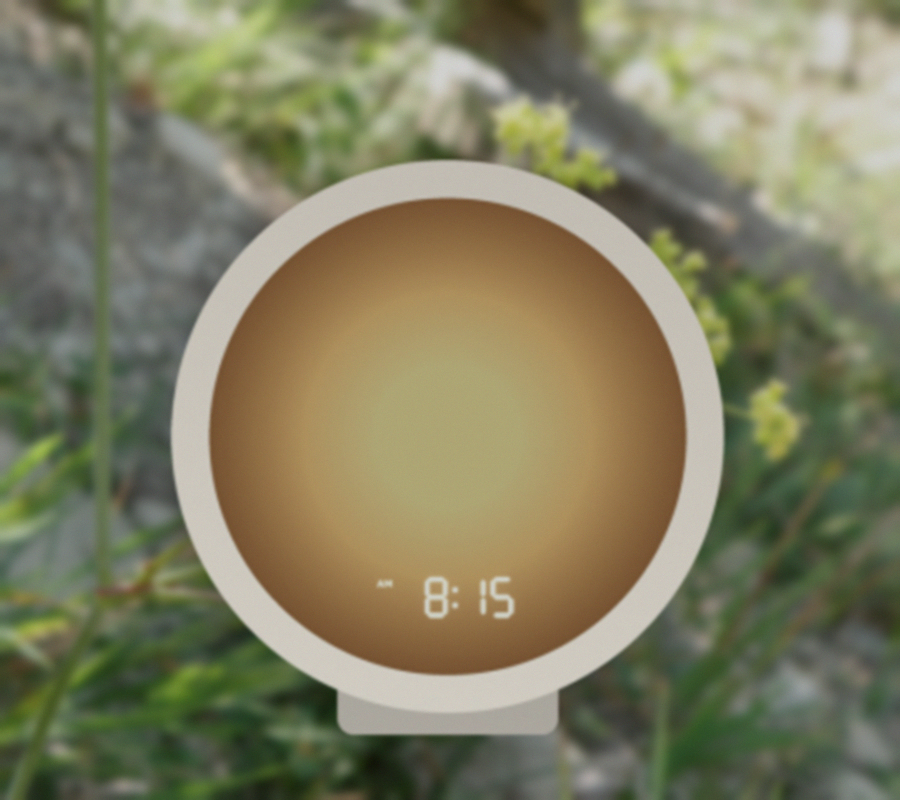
h=8 m=15
